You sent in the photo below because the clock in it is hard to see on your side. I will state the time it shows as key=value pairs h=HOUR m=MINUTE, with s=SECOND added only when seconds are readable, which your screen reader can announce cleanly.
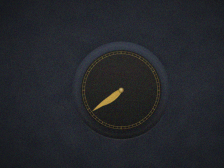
h=7 m=39
